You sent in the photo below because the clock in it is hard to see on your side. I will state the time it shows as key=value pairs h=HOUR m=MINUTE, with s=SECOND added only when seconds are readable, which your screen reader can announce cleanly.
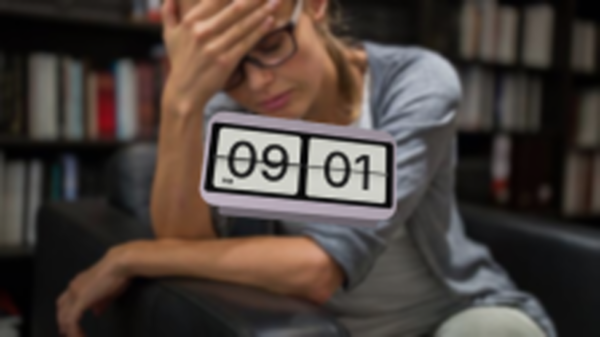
h=9 m=1
